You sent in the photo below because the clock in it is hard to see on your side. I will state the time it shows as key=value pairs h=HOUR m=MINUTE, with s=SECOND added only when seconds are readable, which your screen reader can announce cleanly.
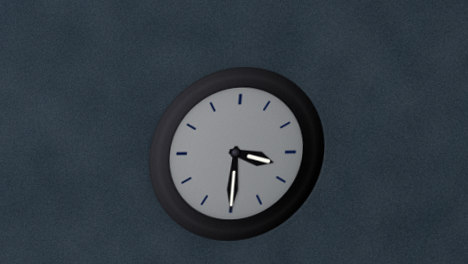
h=3 m=30
